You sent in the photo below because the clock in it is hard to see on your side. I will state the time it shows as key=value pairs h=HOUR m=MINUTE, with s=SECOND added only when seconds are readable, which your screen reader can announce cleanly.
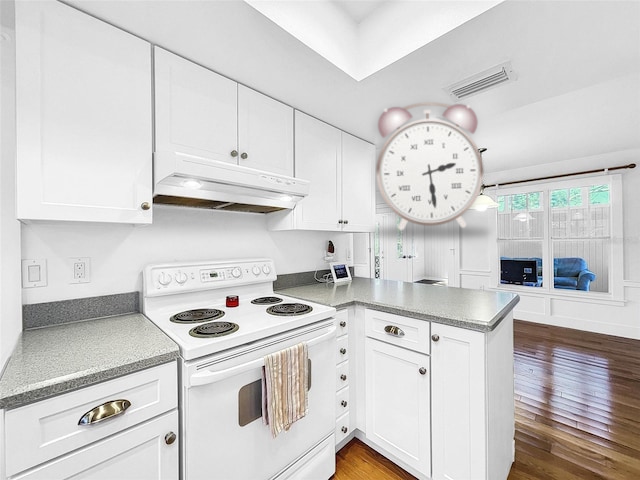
h=2 m=29
